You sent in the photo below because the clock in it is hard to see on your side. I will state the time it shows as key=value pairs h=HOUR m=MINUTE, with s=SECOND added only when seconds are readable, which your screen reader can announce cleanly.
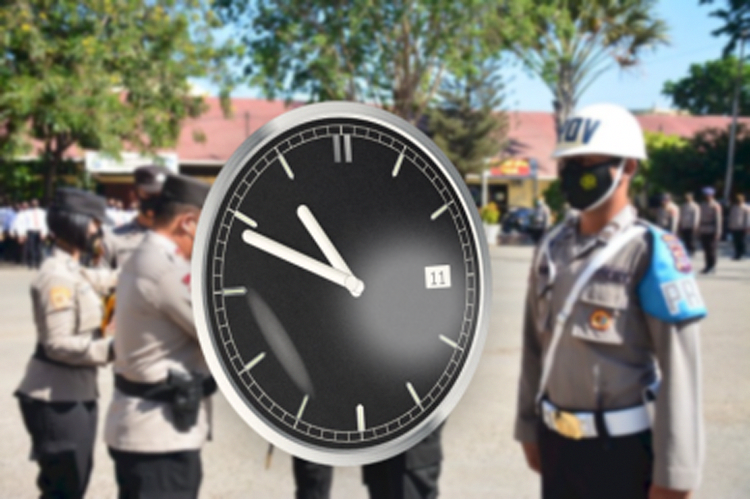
h=10 m=49
